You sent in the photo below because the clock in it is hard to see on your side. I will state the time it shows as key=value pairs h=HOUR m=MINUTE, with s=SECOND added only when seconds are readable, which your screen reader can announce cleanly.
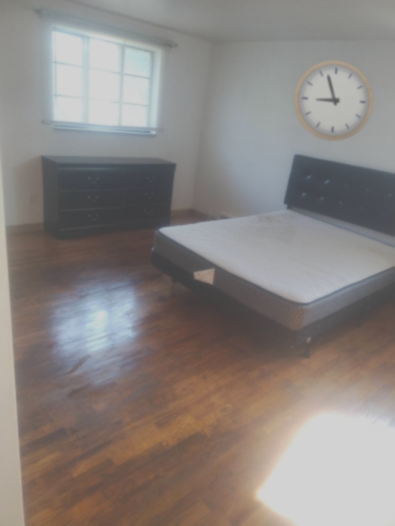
h=8 m=57
